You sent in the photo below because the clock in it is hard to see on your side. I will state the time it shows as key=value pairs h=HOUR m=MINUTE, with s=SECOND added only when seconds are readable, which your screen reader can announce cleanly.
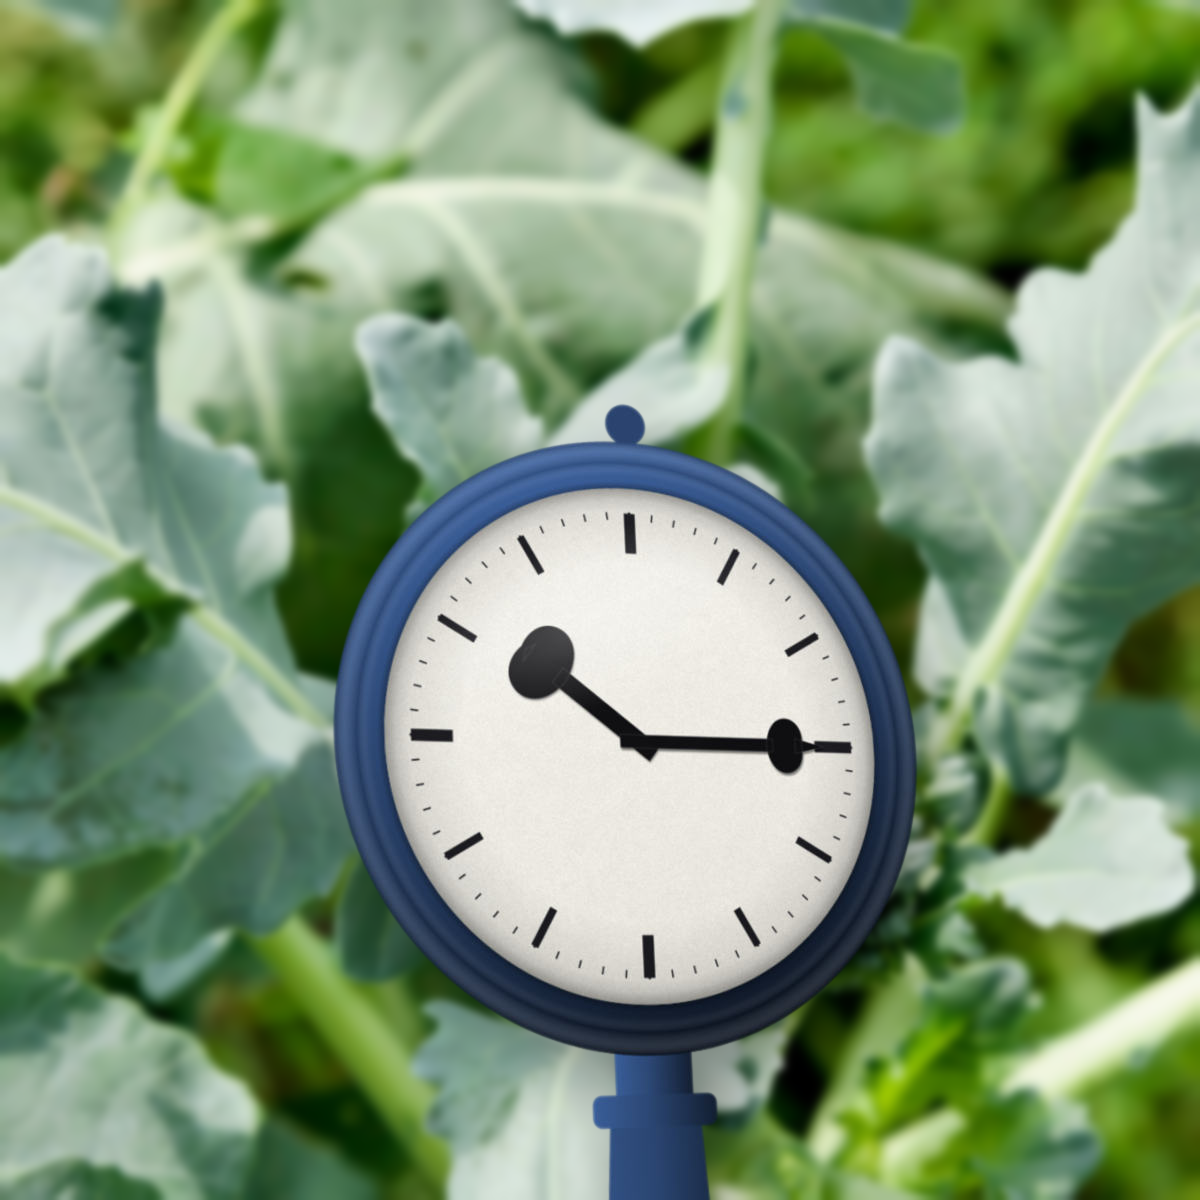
h=10 m=15
